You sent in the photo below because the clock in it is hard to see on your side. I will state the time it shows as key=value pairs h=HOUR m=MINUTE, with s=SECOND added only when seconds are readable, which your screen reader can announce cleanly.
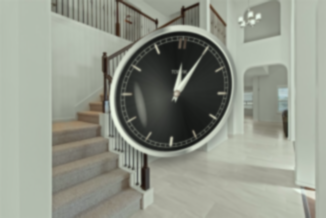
h=12 m=5
